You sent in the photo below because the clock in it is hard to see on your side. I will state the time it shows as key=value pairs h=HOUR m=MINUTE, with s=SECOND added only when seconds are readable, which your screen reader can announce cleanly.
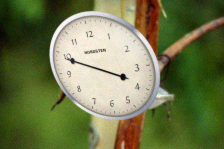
h=3 m=49
